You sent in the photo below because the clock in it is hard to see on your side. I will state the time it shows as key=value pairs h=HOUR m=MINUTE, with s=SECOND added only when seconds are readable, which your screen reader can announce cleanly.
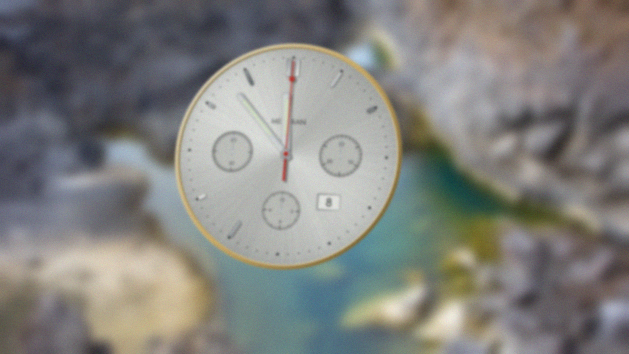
h=11 m=53
